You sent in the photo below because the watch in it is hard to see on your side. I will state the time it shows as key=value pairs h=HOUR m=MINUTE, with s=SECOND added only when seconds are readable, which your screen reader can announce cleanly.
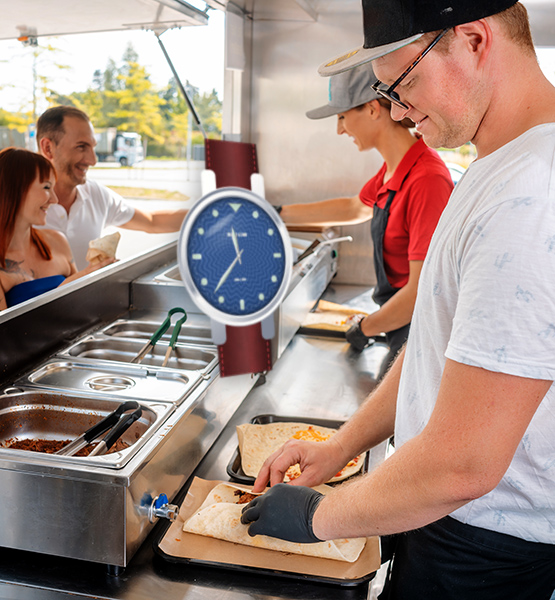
h=11 m=37
